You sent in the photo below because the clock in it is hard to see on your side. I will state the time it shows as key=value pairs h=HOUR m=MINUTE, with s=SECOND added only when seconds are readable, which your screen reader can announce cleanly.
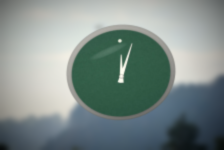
h=12 m=3
